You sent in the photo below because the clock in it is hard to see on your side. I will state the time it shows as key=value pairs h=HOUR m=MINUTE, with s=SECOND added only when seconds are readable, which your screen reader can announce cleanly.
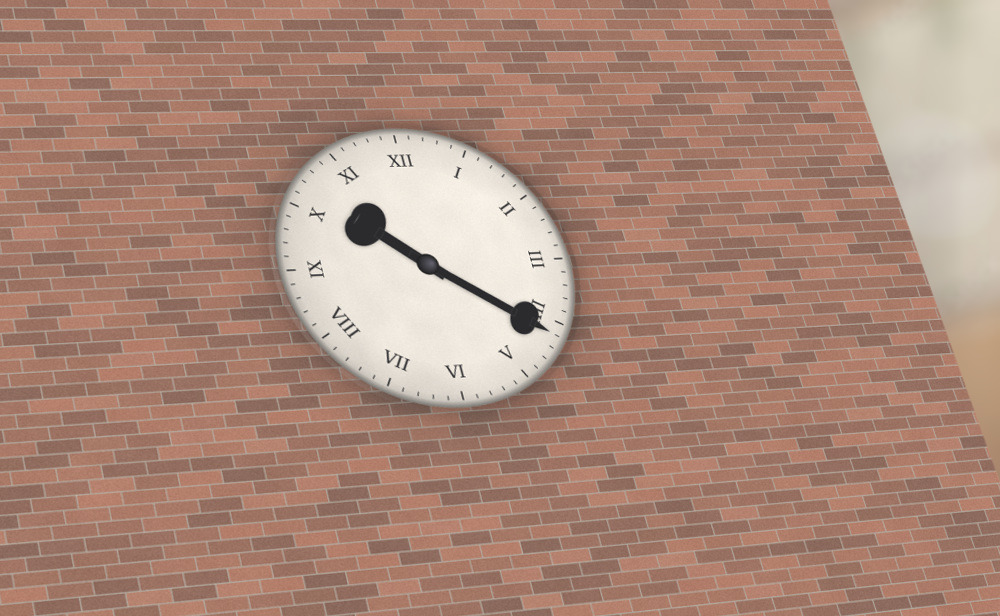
h=10 m=21
